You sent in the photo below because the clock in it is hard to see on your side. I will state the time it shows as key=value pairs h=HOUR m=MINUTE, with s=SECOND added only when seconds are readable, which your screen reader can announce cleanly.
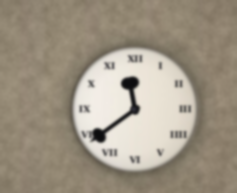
h=11 m=39
